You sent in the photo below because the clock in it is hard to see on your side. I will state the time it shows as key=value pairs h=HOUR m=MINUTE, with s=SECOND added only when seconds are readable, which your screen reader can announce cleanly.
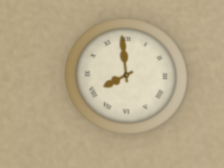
h=7 m=59
